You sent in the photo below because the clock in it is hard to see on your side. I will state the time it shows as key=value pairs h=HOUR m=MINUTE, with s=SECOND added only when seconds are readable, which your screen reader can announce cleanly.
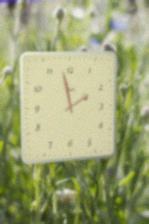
h=1 m=58
